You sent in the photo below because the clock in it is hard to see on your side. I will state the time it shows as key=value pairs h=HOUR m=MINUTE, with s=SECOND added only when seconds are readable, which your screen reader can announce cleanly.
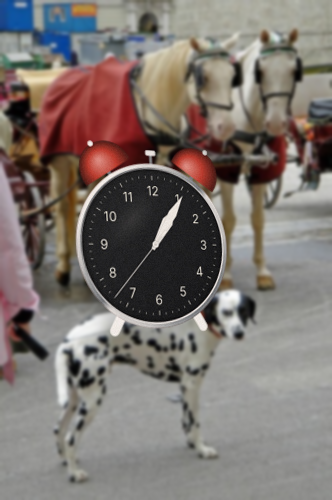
h=1 m=5 s=37
